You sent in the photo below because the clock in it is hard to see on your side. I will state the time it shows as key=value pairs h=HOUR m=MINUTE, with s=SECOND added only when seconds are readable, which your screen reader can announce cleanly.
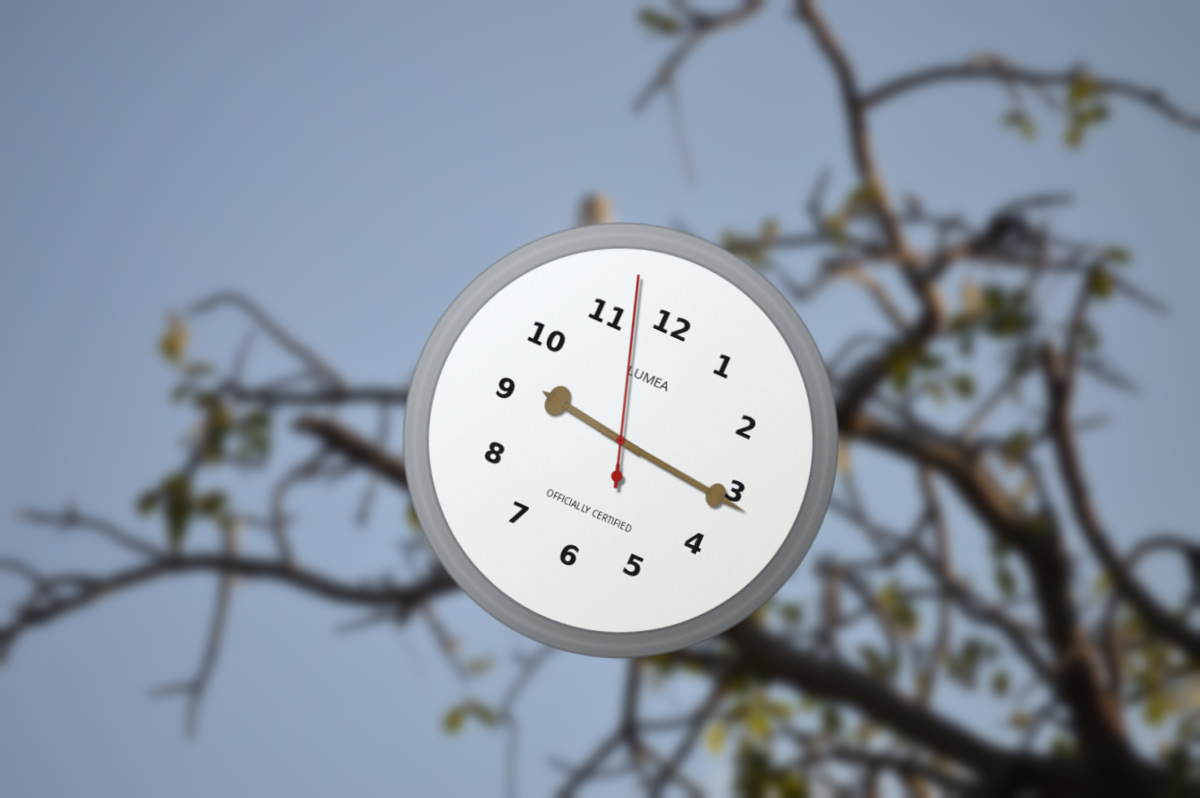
h=9 m=15 s=57
